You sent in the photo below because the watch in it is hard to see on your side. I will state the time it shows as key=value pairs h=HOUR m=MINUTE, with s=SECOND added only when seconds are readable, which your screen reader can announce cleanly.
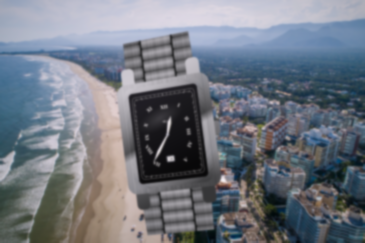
h=12 m=36
